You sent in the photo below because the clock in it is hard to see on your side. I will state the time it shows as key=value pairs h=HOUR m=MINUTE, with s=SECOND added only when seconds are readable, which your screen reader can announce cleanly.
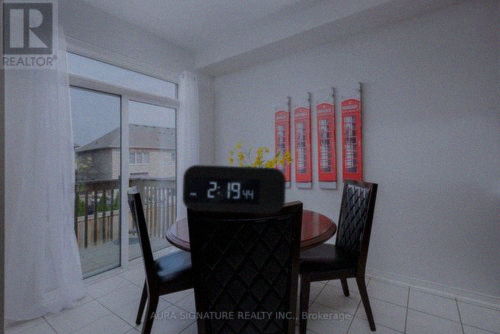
h=2 m=19
